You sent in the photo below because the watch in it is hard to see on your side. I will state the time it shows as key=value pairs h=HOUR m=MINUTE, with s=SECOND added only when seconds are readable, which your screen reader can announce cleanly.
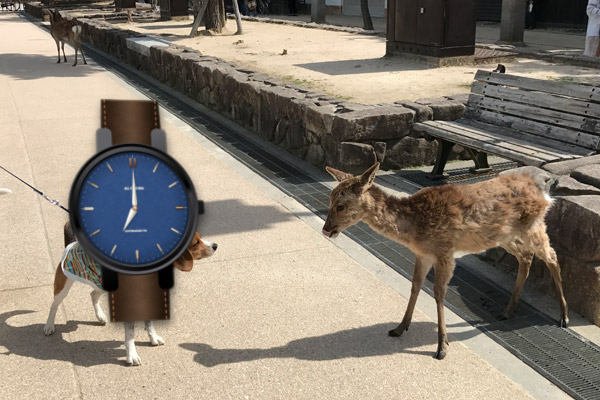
h=7 m=0
